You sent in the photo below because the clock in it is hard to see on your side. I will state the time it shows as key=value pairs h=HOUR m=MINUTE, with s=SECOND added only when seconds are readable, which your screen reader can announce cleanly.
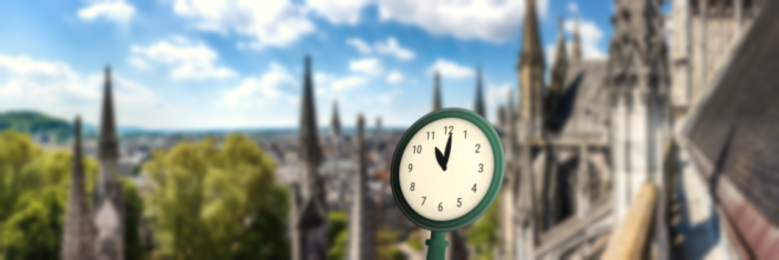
h=11 m=1
